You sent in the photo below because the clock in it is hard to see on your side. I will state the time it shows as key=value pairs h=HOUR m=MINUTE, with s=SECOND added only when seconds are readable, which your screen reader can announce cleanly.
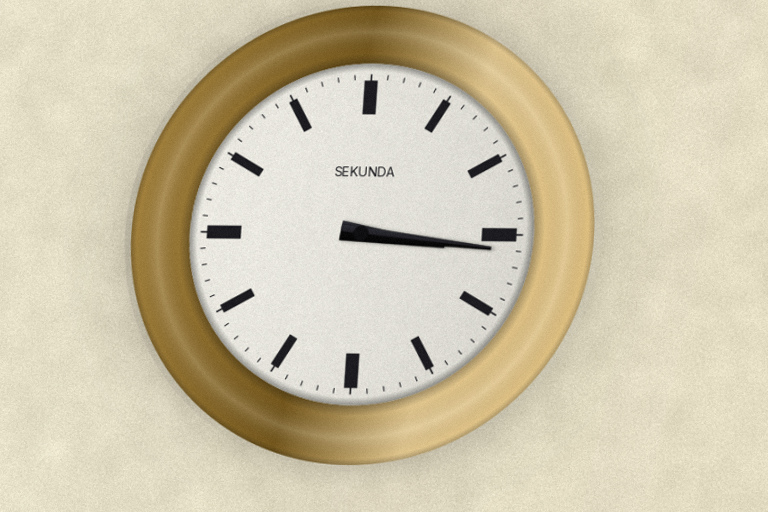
h=3 m=16
